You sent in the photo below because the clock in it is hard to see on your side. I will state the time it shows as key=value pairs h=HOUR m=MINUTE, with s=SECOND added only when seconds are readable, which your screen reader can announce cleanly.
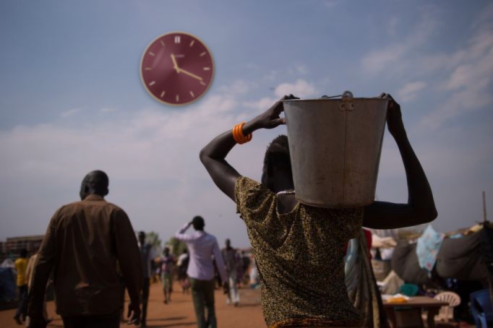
h=11 m=19
